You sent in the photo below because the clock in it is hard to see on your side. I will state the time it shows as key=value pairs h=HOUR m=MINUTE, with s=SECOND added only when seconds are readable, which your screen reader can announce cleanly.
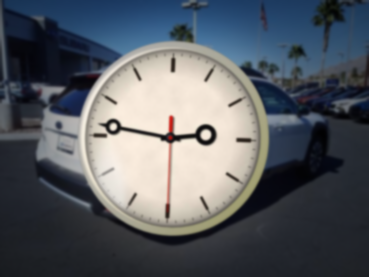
h=2 m=46 s=30
